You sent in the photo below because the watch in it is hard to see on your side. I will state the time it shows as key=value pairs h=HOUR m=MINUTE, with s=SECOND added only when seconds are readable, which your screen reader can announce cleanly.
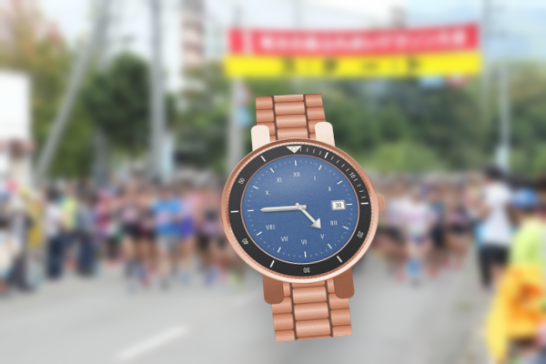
h=4 m=45
